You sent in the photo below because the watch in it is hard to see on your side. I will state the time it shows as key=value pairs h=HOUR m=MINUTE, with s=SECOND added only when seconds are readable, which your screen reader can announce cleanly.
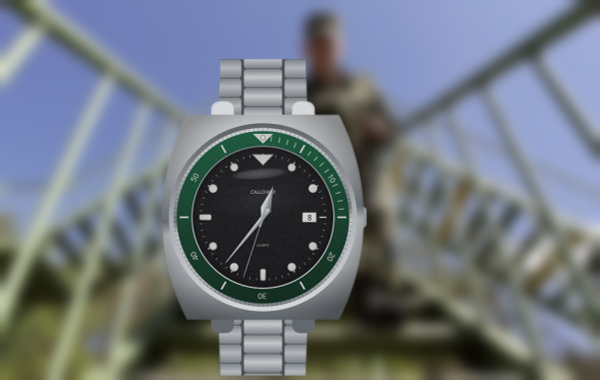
h=12 m=36 s=33
